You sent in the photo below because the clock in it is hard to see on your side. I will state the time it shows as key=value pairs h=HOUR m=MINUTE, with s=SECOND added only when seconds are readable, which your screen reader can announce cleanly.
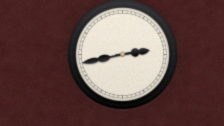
h=2 m=43
